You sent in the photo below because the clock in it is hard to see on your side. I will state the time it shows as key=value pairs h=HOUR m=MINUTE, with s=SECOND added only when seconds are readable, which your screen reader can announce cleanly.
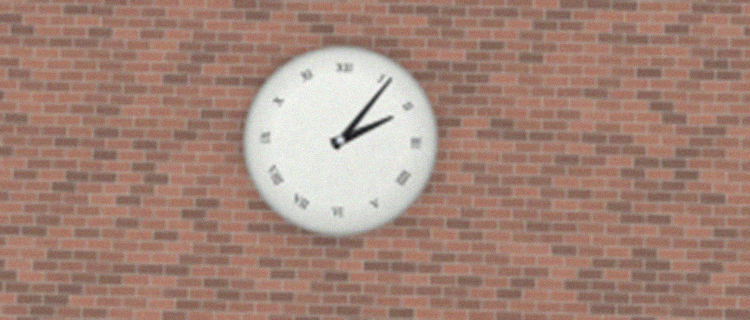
h=2 m=6
